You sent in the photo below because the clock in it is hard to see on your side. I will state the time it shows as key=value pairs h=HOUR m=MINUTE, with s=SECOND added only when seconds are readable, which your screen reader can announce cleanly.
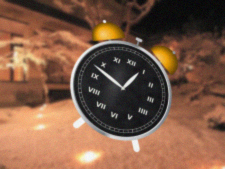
h=12 m=48
